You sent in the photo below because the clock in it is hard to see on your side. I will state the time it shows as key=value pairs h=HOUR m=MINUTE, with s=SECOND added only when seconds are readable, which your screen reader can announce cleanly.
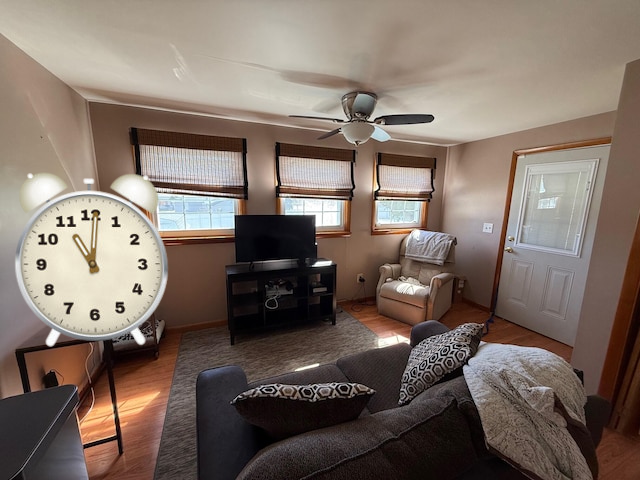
h=11 m=1
